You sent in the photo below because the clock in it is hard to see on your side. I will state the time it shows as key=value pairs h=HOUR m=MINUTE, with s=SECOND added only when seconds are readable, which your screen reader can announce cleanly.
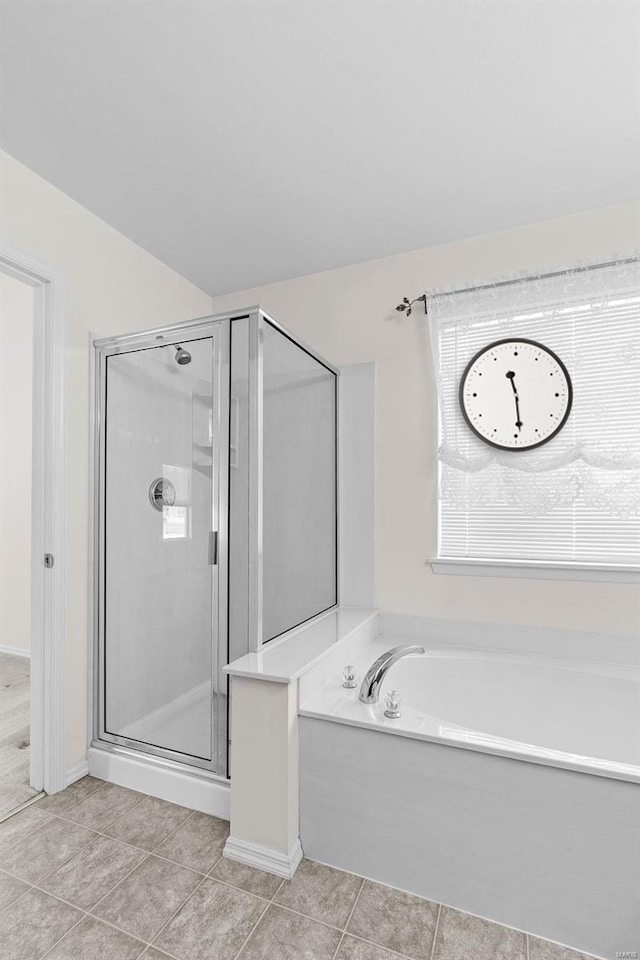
h=11 m=29
